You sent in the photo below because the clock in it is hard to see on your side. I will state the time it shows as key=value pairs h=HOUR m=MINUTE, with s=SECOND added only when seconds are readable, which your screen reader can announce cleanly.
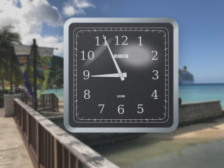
h=8 m=56
